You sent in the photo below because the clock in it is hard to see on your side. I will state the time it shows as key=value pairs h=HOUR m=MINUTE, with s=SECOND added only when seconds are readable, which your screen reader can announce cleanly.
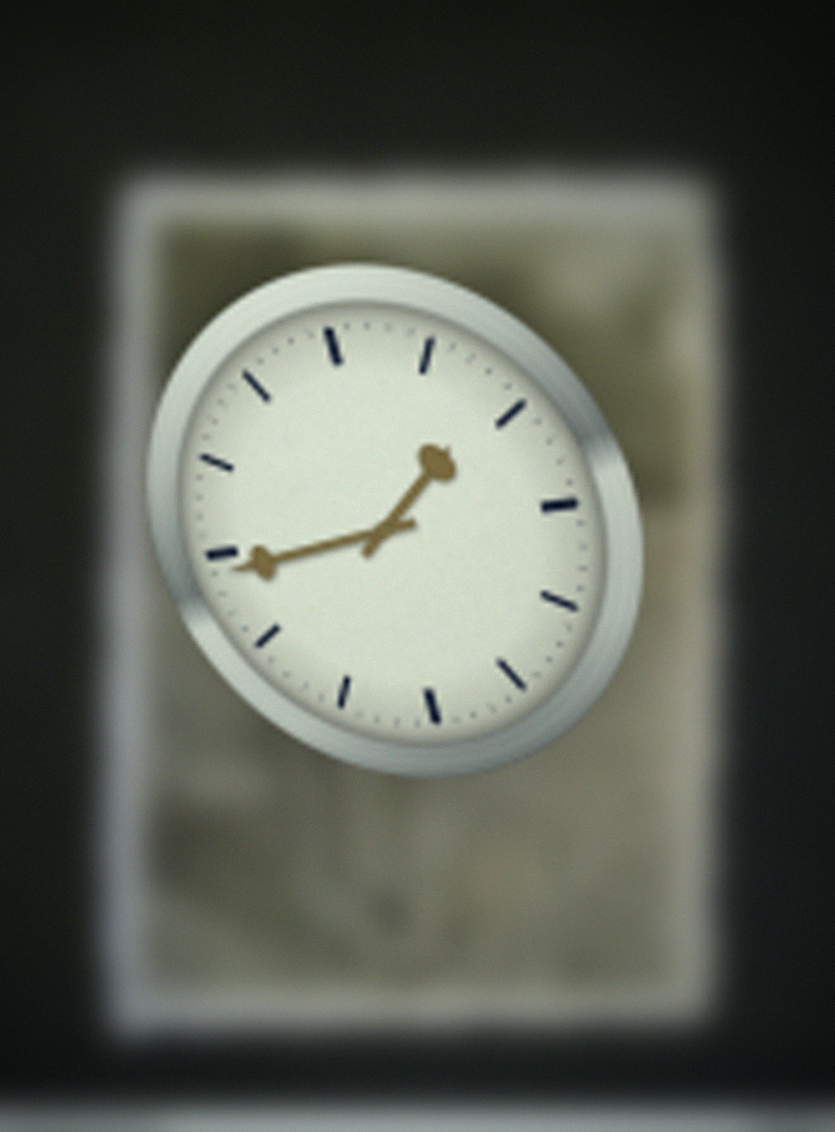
h=1 m=44
